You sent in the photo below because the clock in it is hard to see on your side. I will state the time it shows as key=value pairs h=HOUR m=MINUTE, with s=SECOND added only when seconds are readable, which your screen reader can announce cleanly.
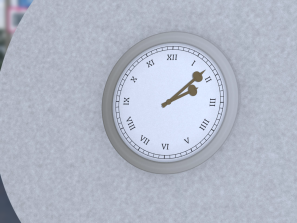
h=2 m=8
